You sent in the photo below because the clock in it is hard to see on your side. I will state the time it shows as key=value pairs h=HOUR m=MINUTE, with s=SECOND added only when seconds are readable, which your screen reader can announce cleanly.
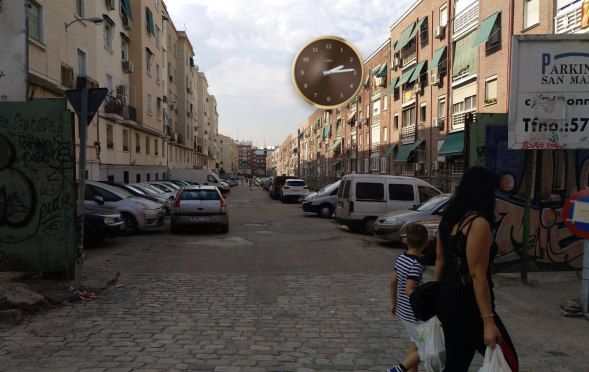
h=2 m=14
